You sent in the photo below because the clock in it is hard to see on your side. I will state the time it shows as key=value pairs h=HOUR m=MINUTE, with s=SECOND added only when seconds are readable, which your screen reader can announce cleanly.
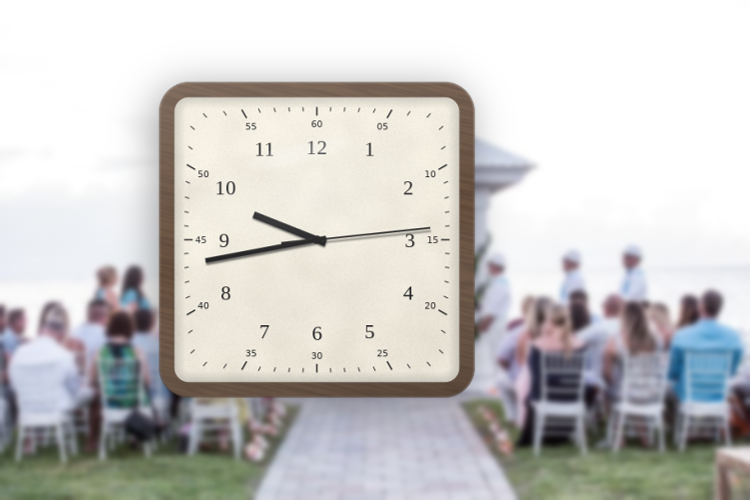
h=9 m=43 s=14
